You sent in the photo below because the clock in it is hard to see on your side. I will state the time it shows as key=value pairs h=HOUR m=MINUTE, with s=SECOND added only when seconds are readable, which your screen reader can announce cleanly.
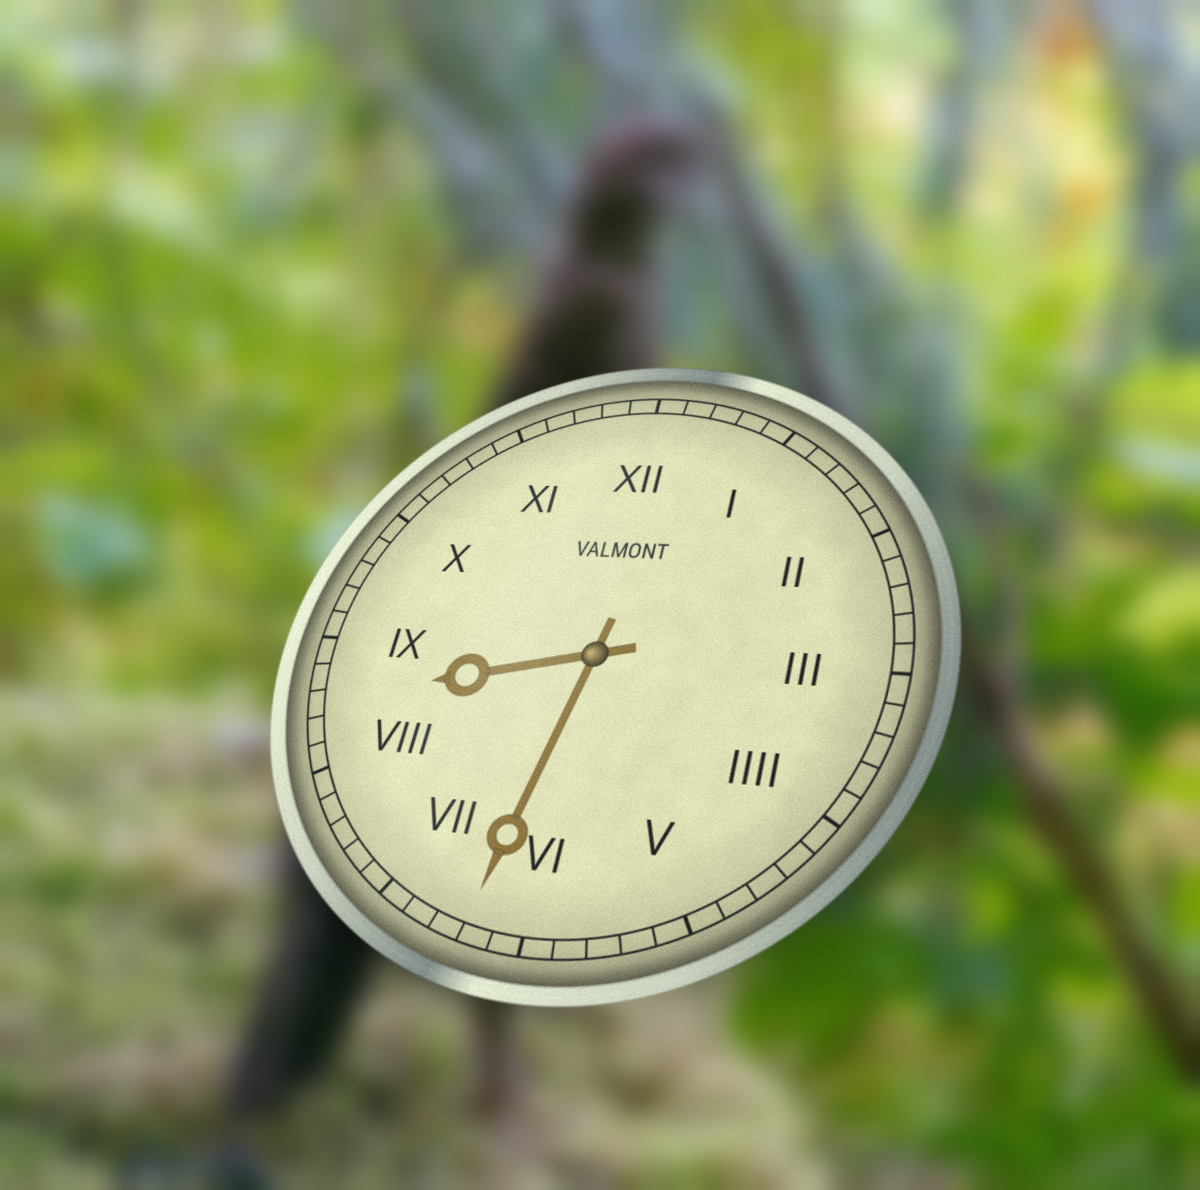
h=8 m=32
